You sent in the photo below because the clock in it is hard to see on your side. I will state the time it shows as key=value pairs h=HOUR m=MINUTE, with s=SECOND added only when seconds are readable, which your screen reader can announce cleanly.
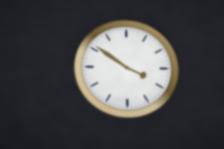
h=3 m=51
